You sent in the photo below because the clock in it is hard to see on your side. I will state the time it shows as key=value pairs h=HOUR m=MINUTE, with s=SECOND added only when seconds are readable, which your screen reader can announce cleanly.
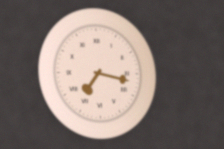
h=7 m=17
